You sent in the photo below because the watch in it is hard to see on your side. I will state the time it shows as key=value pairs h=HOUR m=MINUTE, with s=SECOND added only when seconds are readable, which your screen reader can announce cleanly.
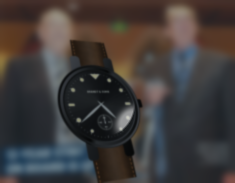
h=4 m=39
